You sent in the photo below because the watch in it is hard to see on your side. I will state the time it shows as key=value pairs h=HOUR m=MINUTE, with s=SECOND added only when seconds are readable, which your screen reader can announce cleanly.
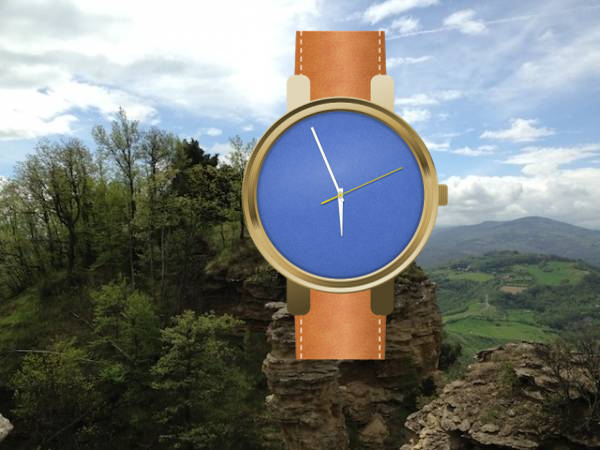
h=5 m=56 s=11
